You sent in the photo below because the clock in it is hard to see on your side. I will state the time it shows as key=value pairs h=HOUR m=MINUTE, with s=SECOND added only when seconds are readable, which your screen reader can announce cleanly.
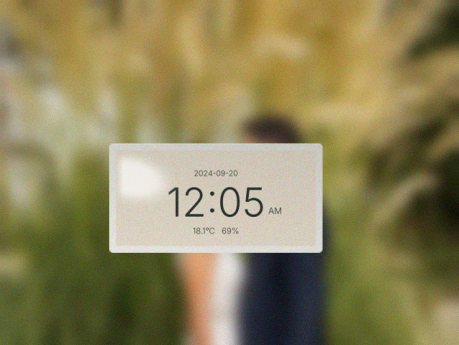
h=12 m=5
